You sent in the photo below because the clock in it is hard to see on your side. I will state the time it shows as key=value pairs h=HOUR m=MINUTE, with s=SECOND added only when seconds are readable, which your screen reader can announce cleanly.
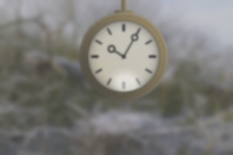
h=10 m=5
